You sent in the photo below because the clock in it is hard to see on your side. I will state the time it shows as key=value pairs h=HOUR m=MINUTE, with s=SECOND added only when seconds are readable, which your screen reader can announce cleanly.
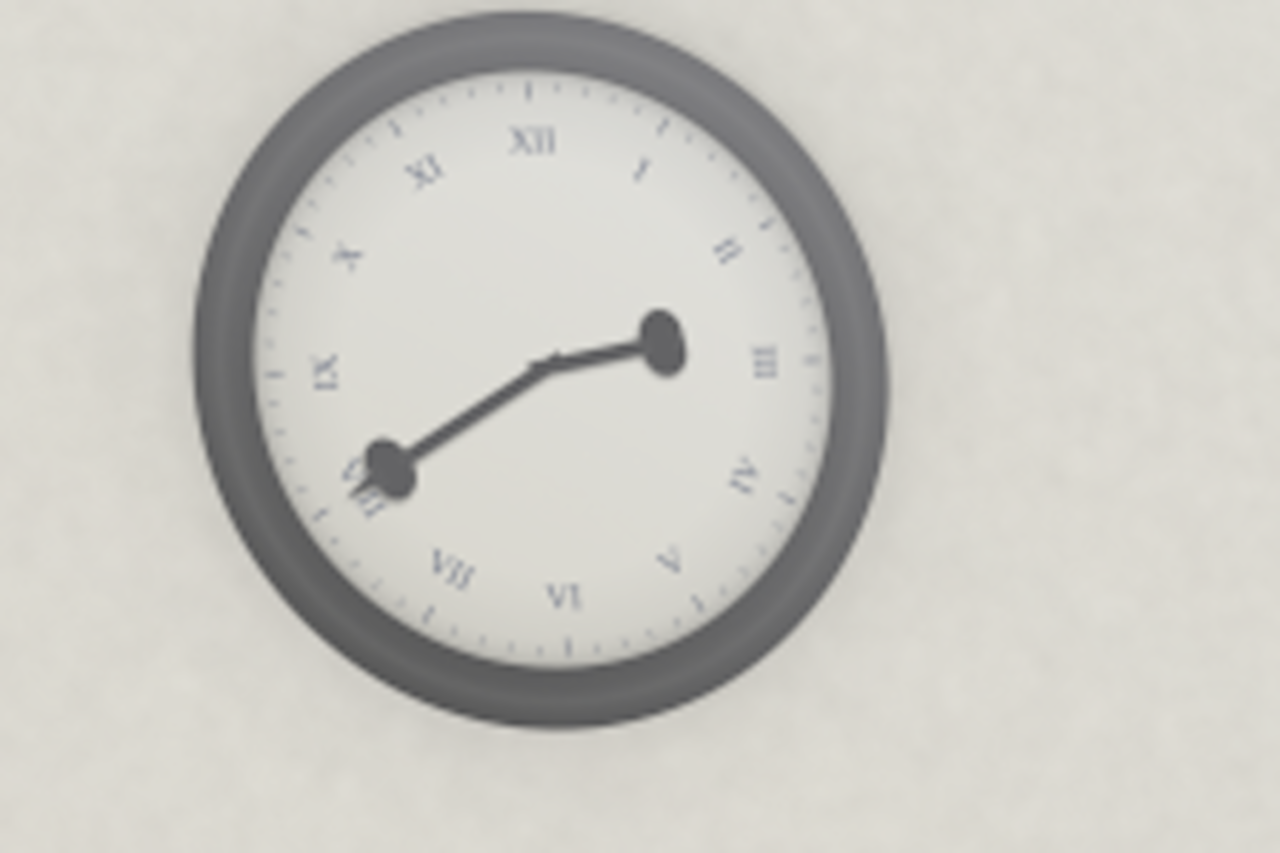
h=2 m=40
